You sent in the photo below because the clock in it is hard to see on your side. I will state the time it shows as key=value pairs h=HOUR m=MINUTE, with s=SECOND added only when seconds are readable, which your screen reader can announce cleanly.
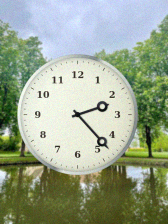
h=2 m=23
